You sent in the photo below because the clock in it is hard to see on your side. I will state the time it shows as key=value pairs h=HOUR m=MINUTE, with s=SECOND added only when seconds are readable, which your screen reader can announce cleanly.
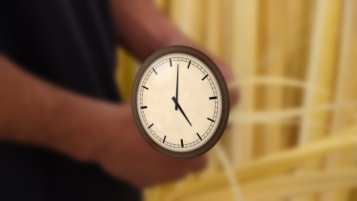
h=5 m=2
